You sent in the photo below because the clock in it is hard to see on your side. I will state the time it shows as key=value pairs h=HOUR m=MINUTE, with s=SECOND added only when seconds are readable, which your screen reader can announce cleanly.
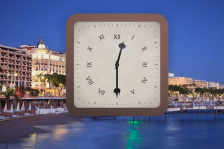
h=12 m=30
